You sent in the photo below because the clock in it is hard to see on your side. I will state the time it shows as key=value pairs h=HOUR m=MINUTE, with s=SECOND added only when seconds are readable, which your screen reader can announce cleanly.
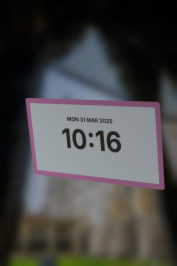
h=10 m=16
